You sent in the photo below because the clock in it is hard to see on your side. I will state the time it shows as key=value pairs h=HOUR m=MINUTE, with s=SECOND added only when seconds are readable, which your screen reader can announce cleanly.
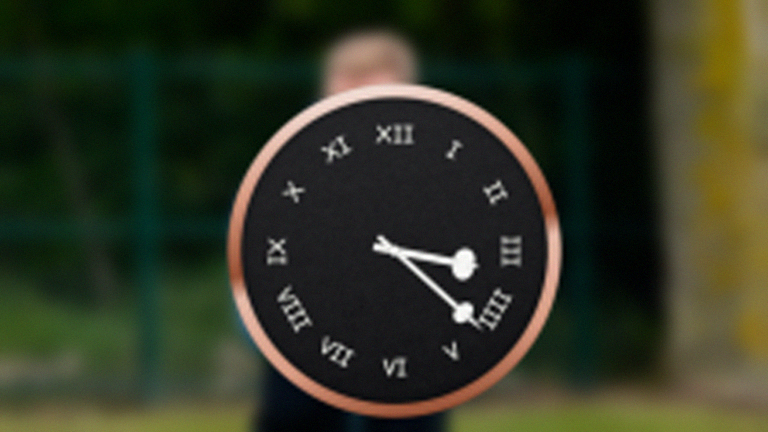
h=3 m=22
